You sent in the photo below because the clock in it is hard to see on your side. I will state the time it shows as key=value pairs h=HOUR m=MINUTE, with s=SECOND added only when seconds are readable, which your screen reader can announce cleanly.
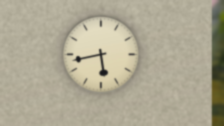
h=5 m=43
